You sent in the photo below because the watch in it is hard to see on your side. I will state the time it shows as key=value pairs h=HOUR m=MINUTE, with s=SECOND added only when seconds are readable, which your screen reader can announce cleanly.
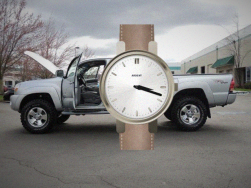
h=3 m=18
